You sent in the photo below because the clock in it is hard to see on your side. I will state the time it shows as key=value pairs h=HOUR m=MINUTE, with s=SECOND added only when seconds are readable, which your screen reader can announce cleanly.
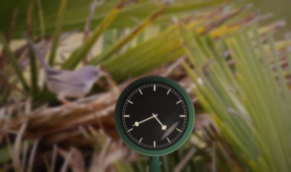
h=4 m=41
